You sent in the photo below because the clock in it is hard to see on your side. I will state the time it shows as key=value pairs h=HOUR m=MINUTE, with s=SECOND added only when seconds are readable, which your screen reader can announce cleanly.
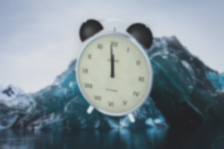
h=11 m=59
